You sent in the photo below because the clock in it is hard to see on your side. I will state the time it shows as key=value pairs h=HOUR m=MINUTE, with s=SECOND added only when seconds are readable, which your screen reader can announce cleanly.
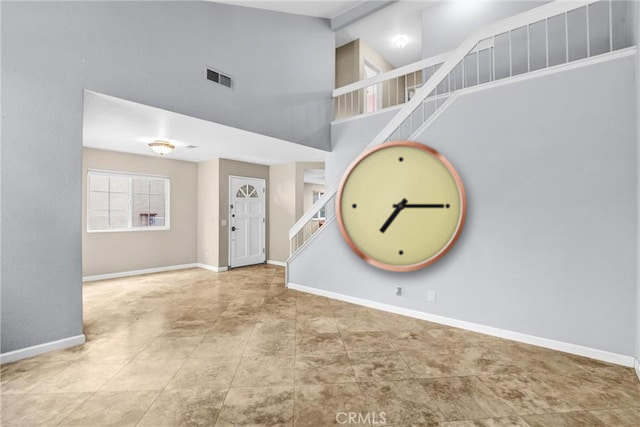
h=7 m=15
